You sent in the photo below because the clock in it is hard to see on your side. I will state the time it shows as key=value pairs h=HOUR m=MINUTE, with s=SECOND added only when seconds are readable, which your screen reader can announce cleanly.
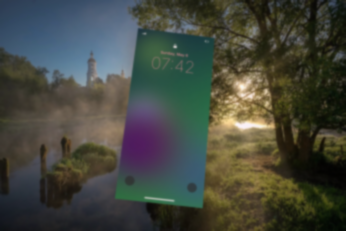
h=7 m=42
